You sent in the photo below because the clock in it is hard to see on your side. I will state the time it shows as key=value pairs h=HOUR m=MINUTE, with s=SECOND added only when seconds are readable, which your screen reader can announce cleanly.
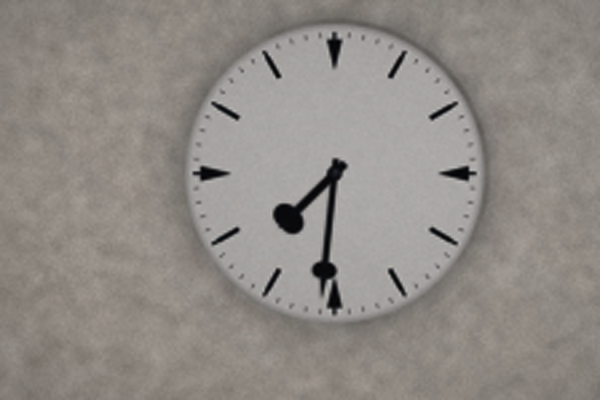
h=7 m=31
